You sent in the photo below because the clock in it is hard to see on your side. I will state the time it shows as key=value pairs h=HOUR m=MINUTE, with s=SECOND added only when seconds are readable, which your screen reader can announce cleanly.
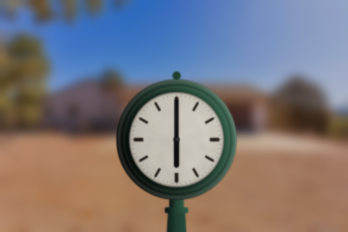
h=6 m=0
